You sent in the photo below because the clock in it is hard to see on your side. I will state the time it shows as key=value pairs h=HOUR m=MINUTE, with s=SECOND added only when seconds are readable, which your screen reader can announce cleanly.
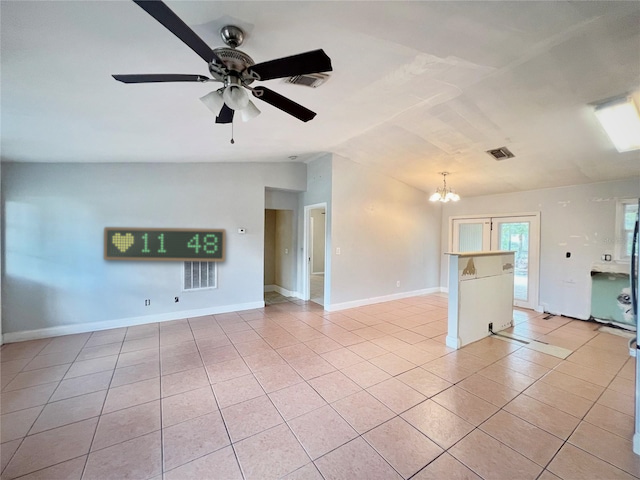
h=11 m=48
